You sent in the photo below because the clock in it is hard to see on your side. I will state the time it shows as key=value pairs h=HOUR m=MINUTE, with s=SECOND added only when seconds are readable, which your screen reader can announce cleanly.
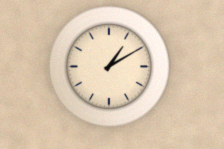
h=1 m=10
